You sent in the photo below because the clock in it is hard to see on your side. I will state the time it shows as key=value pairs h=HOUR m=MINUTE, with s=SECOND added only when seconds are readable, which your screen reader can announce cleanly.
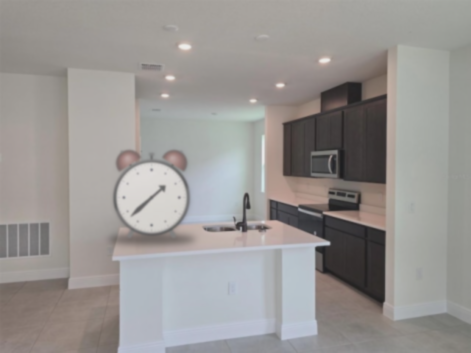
h=1 m=38
